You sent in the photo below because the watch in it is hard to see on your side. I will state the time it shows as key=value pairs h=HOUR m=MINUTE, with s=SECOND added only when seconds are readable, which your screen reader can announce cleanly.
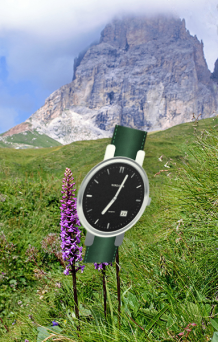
h=7 m=3
